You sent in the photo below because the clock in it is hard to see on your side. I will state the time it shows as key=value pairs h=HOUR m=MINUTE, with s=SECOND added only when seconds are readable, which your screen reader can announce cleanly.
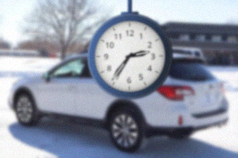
h=2 m=36
